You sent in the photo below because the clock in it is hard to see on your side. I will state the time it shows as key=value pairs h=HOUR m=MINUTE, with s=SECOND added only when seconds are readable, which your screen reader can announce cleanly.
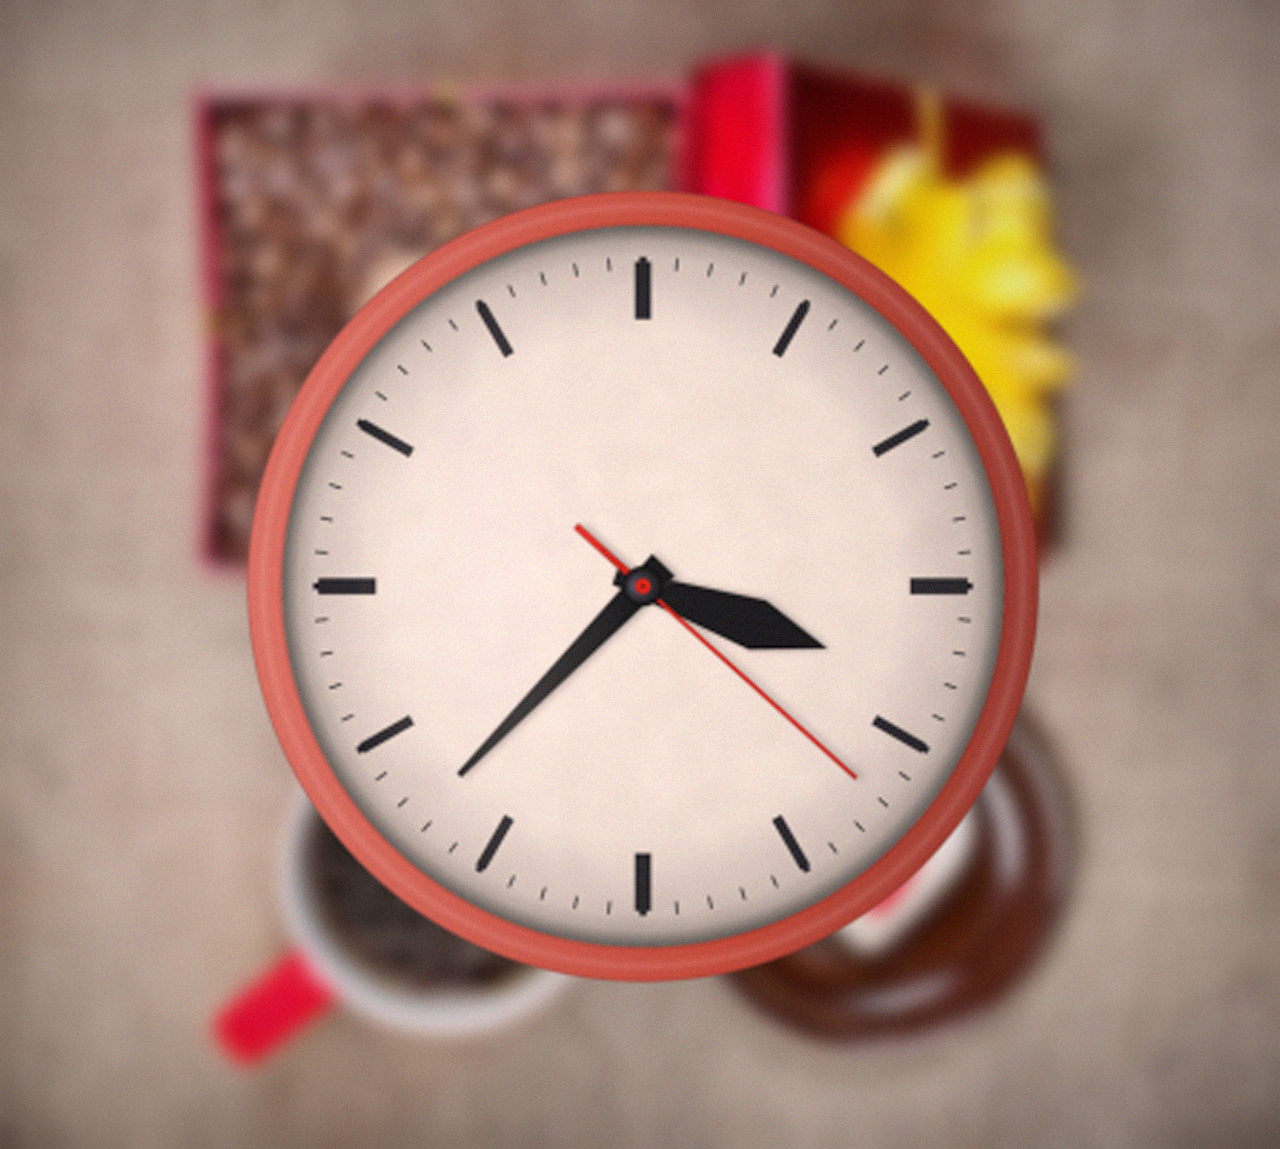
h=3 m=37 s=22
